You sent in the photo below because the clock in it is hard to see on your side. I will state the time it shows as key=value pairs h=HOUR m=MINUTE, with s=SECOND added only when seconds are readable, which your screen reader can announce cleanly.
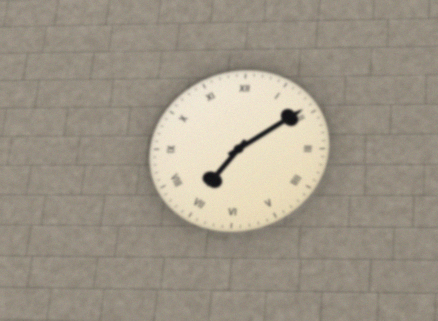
h=7 m=9
